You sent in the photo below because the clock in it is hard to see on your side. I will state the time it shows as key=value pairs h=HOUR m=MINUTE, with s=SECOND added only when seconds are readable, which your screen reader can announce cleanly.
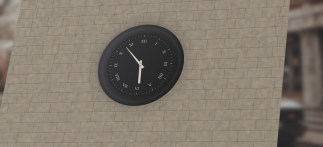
h=5 m=53
